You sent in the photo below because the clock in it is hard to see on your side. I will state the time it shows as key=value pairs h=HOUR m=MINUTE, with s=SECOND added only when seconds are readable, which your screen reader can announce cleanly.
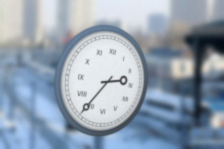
h=2 m=36
